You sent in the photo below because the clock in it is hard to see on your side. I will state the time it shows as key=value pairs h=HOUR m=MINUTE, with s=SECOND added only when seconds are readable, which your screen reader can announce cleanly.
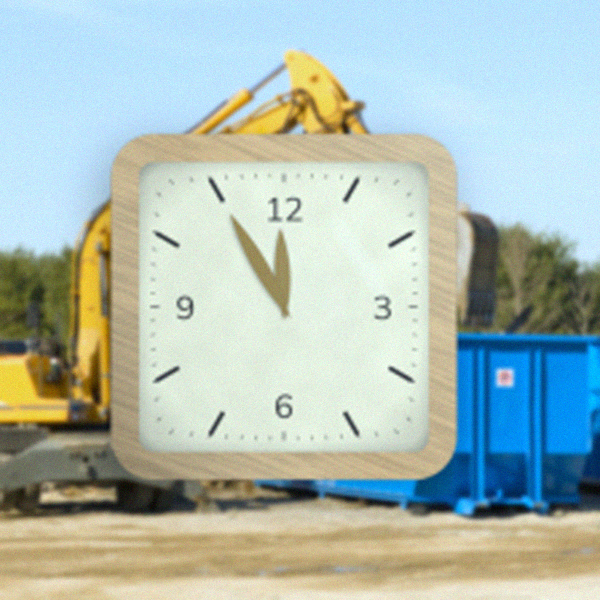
h=11 m=55
